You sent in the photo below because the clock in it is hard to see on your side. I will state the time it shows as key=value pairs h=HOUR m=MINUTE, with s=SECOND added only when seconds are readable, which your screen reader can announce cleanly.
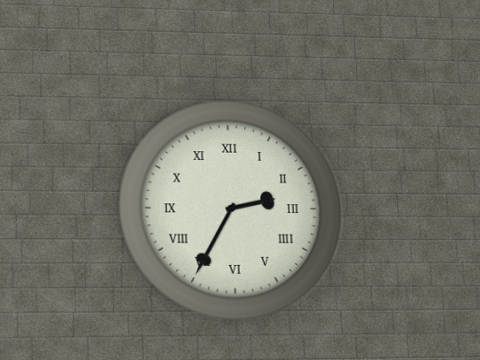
h=2 m=35
